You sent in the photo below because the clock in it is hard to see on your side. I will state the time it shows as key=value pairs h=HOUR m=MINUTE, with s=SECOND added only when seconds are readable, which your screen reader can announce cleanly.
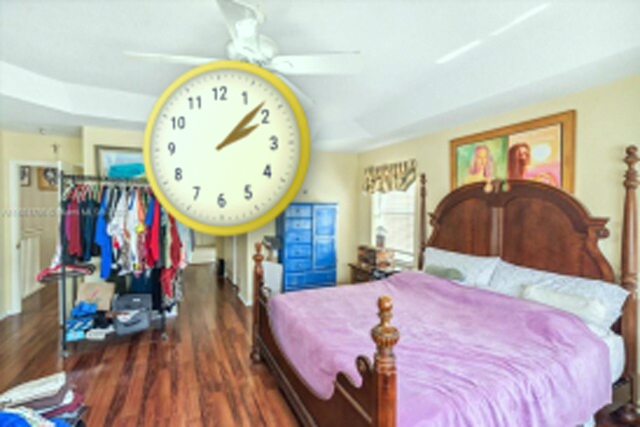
h=2 m=8
